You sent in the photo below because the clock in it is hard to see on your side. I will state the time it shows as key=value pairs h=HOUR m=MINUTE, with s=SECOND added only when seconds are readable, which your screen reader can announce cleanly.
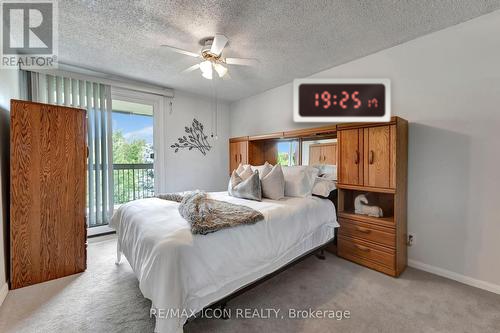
h=19 m=25 s=17
